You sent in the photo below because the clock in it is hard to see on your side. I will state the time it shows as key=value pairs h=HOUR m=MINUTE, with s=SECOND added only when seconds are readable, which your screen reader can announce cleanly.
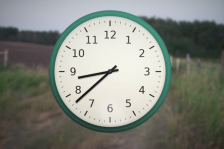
h=8 m=38
